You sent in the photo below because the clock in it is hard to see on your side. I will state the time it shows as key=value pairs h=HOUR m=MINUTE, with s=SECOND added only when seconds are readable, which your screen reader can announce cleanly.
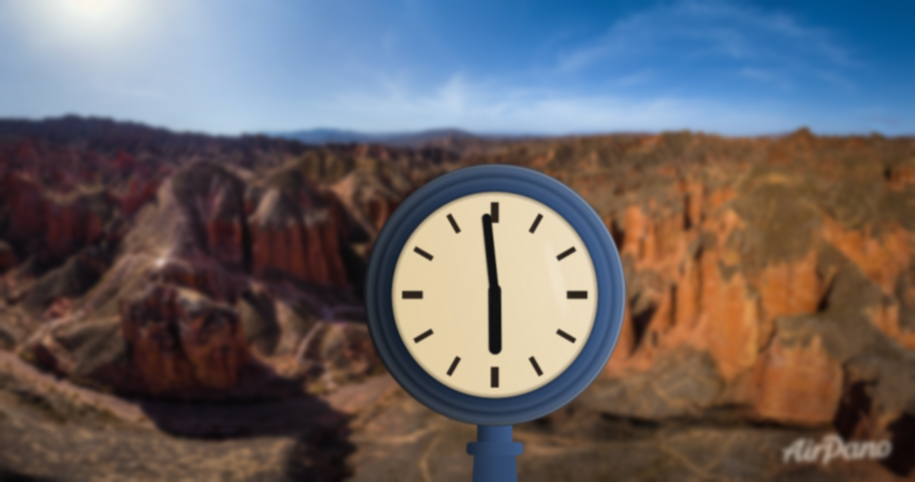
h=5 m=59
